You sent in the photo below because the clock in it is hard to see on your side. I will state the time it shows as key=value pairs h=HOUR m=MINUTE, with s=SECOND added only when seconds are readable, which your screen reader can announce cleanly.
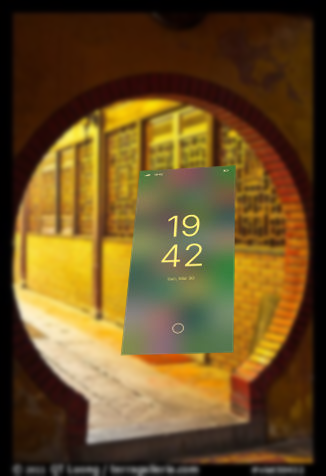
h=19 m=42
